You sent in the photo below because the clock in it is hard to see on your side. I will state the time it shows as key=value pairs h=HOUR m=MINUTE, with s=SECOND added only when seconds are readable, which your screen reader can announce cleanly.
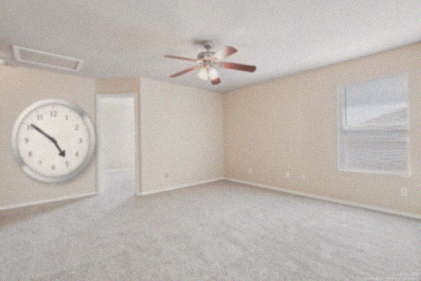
h=4 m=51
